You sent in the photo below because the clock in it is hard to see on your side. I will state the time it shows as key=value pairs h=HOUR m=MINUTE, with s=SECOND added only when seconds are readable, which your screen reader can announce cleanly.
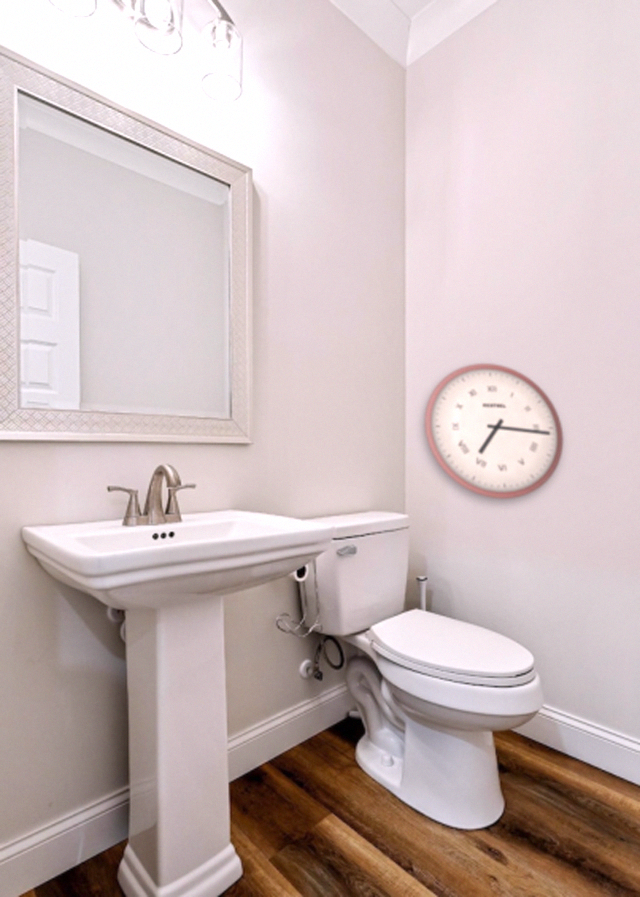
h=7 m=16
